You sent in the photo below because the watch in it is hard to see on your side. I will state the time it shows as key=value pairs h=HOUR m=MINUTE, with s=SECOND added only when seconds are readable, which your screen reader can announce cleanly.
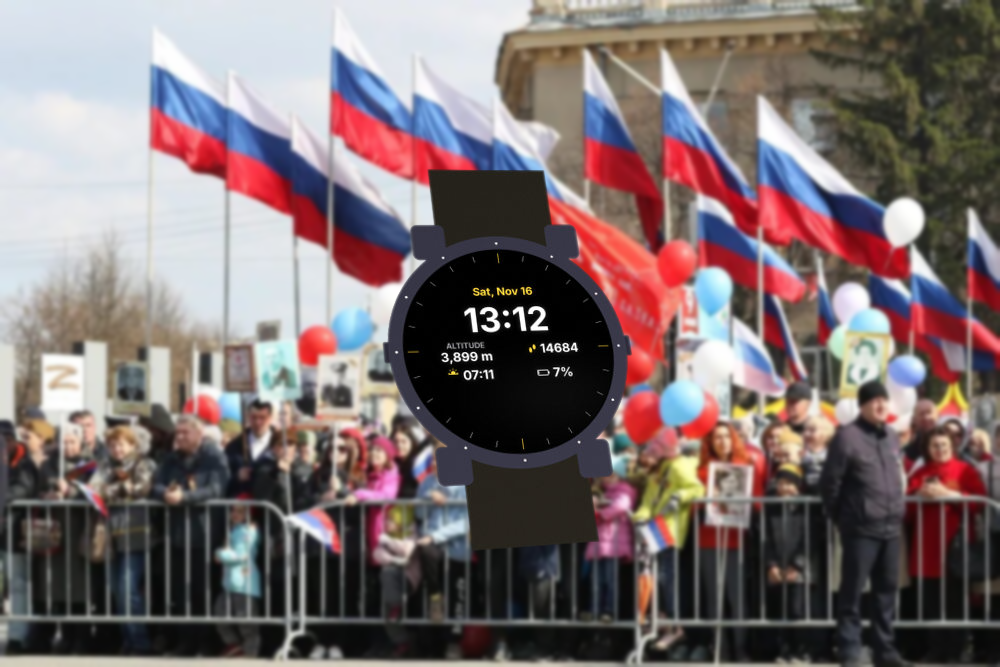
h=13 m=12
